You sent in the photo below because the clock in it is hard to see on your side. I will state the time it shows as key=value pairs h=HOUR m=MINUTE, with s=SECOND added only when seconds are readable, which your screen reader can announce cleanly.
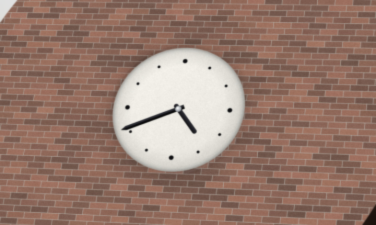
h=4 m=41
